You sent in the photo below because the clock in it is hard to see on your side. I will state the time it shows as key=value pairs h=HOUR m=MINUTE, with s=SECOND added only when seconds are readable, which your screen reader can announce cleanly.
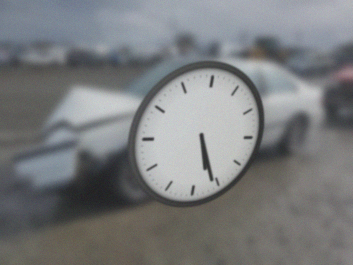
h=5 m=26
